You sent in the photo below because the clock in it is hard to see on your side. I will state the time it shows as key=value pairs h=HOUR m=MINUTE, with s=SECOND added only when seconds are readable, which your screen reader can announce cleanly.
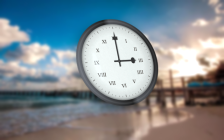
h=3 m=0
